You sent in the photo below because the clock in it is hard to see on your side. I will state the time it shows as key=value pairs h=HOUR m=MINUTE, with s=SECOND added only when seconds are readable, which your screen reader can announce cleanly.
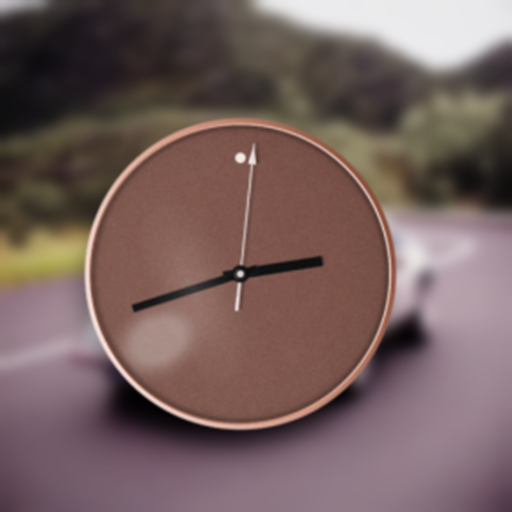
h=2 m=42 s=1
